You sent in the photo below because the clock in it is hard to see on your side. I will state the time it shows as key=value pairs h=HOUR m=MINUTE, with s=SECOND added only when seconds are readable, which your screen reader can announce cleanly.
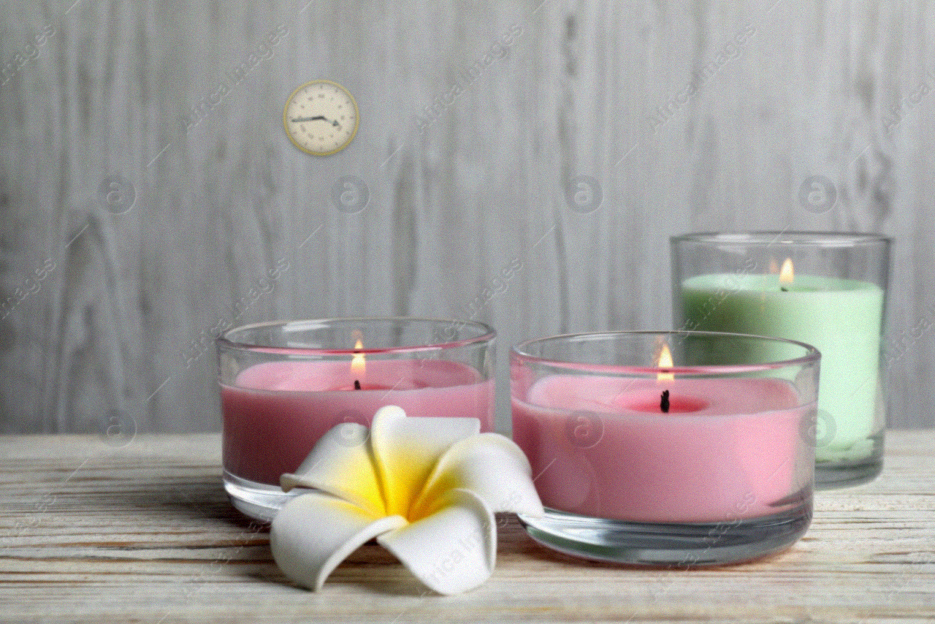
h=3 m=44
